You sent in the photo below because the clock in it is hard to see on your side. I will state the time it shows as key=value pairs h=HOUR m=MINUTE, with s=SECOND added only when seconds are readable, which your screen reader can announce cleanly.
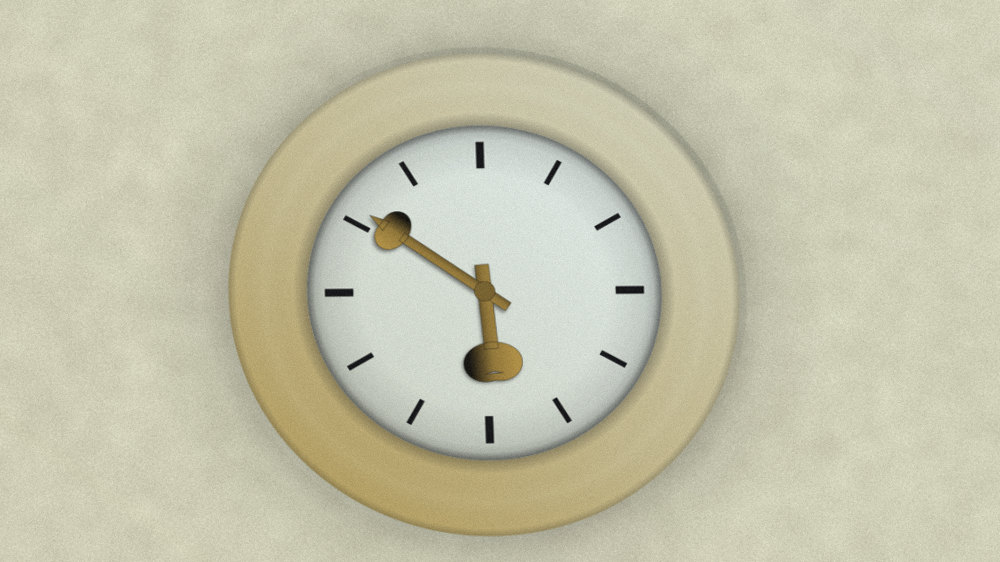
h=5 m=51
